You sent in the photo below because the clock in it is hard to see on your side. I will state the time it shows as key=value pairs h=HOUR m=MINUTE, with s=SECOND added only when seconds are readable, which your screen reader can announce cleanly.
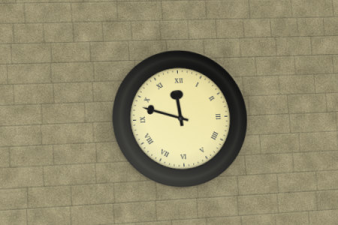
h=11 m=48
